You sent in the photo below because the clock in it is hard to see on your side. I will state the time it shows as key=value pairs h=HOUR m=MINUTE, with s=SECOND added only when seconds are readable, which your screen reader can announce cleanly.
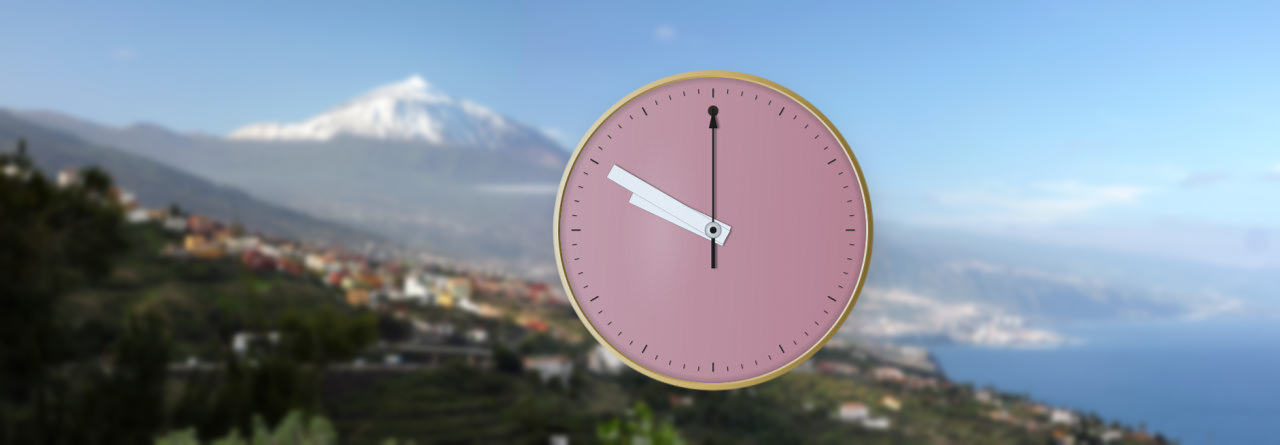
h=9 m=50 s=0
